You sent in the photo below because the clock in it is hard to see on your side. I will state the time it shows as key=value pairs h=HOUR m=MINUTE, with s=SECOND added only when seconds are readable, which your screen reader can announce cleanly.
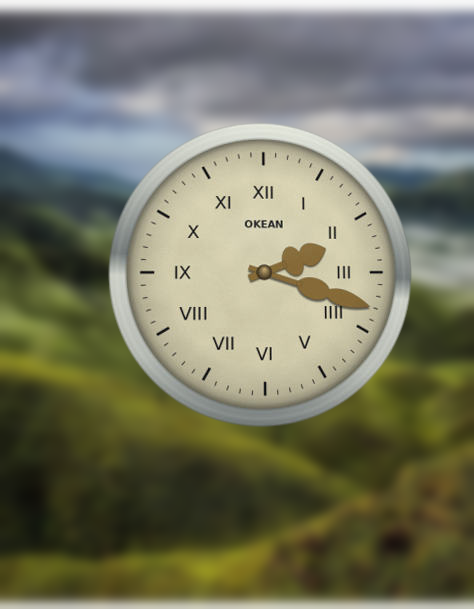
h=2 m=18
